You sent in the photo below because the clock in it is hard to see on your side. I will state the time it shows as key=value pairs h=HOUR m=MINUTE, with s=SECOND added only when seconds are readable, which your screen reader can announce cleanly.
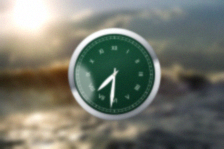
h=7 m=31
